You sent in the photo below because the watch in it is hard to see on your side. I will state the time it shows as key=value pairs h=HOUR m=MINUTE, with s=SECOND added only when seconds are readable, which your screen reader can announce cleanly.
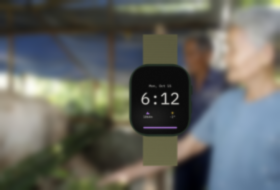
h=6 m=12
